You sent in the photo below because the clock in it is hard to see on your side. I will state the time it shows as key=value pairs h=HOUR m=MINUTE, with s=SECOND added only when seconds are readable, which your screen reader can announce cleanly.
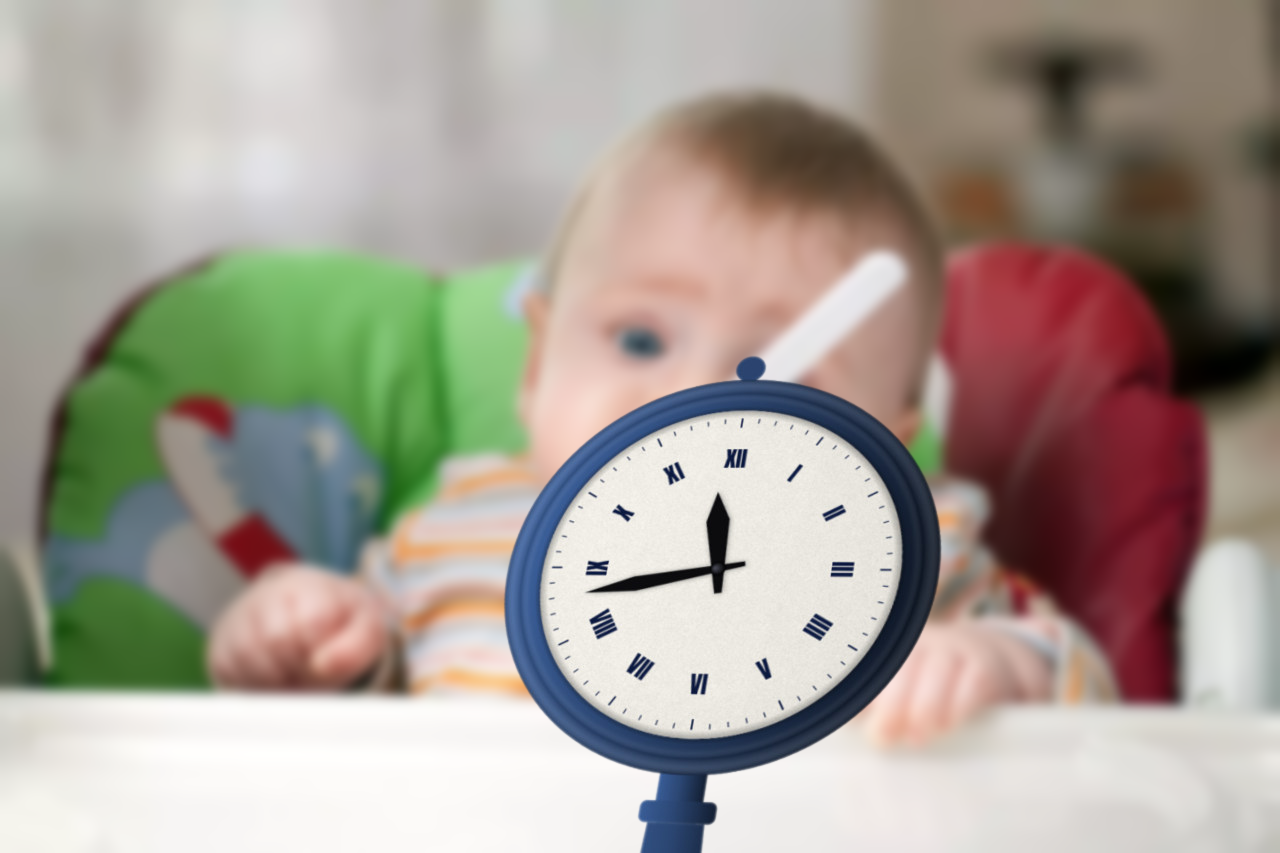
h=11 m=43
